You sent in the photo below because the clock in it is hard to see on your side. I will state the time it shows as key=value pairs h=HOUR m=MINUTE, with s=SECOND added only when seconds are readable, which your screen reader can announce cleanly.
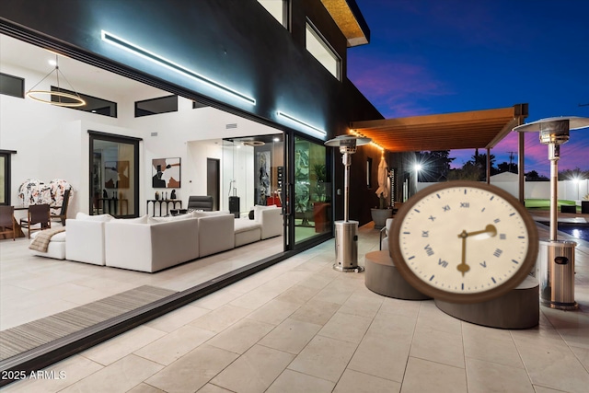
h=2 m=30
